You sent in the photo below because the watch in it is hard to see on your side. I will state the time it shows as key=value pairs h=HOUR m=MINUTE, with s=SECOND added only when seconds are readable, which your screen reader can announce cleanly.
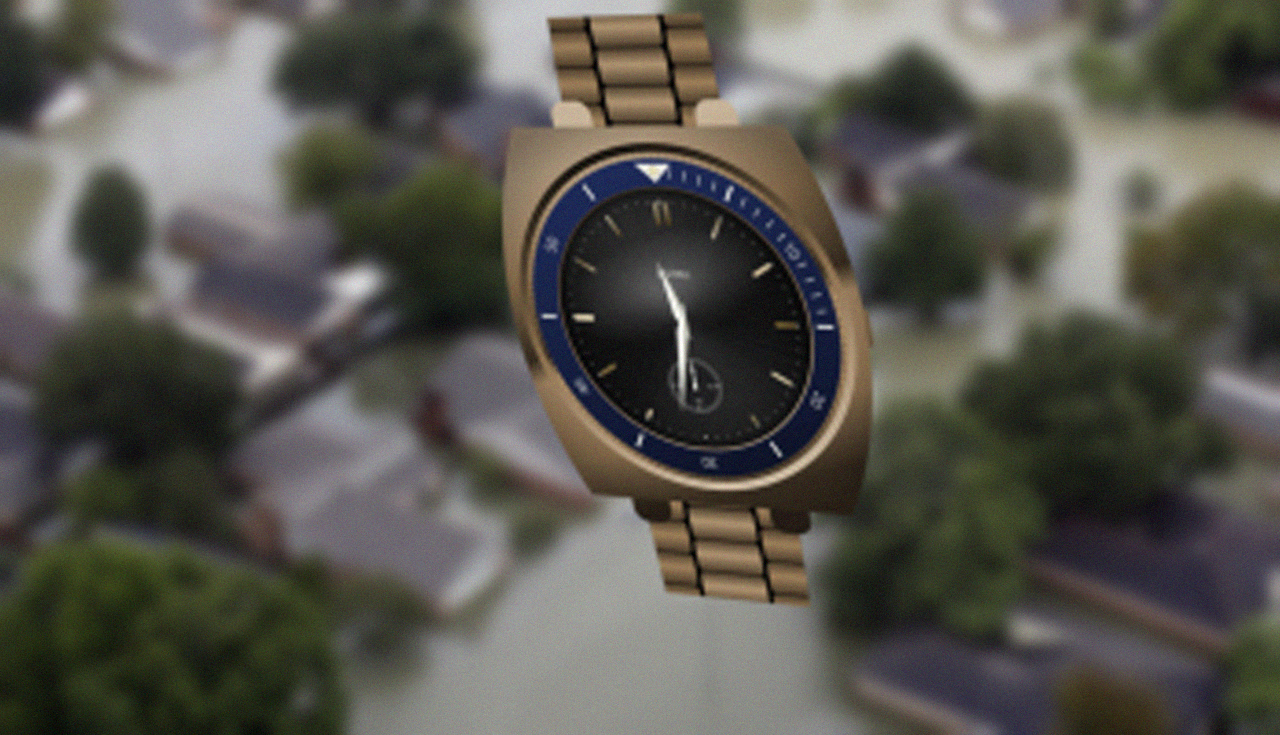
h=11 m=32
